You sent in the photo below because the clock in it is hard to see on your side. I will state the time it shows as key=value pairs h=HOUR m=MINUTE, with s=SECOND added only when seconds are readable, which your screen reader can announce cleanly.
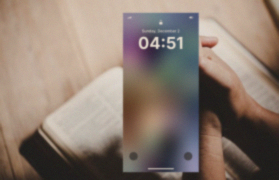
h=4 m=51
